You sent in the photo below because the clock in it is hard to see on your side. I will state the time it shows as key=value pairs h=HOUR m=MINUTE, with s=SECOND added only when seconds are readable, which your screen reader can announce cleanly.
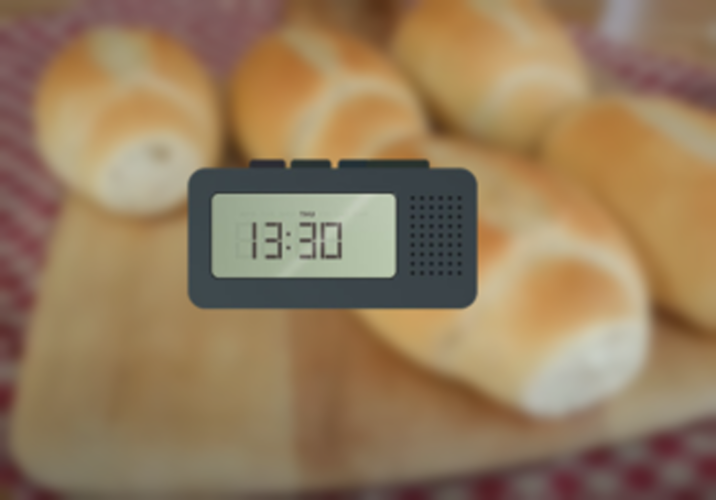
h=13 m=30
